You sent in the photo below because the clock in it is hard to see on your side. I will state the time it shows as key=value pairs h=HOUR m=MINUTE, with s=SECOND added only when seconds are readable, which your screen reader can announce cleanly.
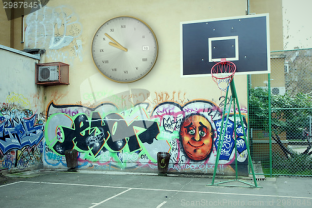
h=9 m=52
